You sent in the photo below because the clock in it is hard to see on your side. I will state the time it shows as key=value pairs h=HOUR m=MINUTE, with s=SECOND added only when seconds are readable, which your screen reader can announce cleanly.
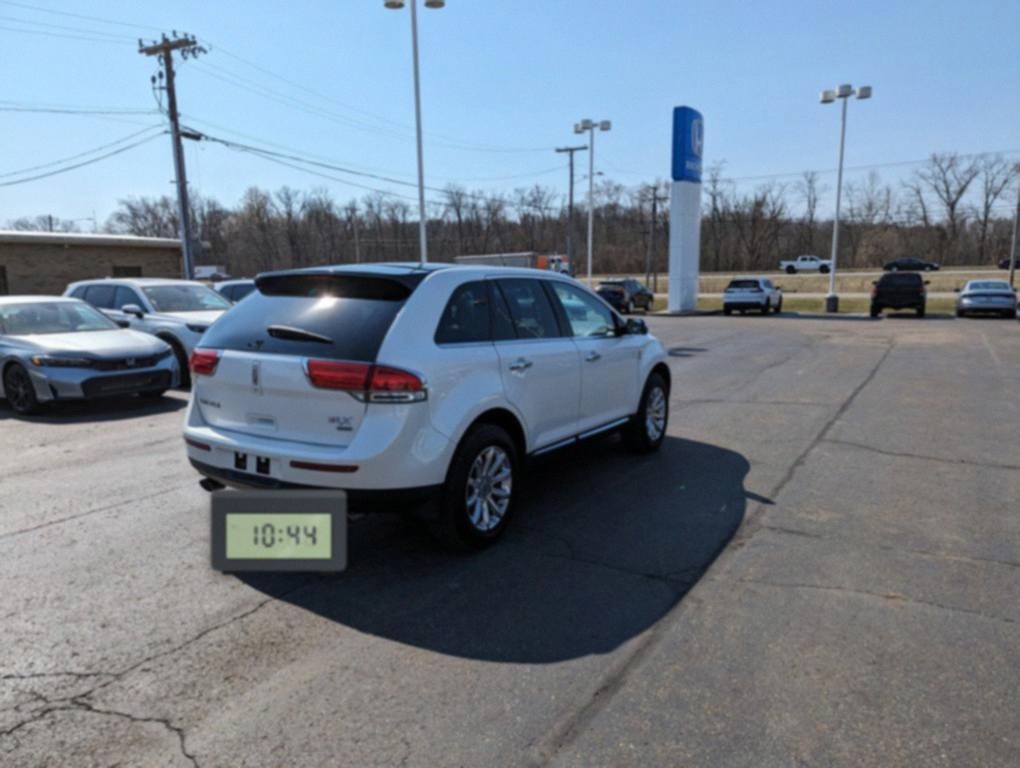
h=10 m=44
